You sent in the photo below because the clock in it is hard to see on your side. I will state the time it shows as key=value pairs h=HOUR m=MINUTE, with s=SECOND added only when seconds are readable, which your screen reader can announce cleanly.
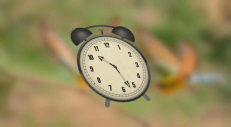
h=10 m=27
